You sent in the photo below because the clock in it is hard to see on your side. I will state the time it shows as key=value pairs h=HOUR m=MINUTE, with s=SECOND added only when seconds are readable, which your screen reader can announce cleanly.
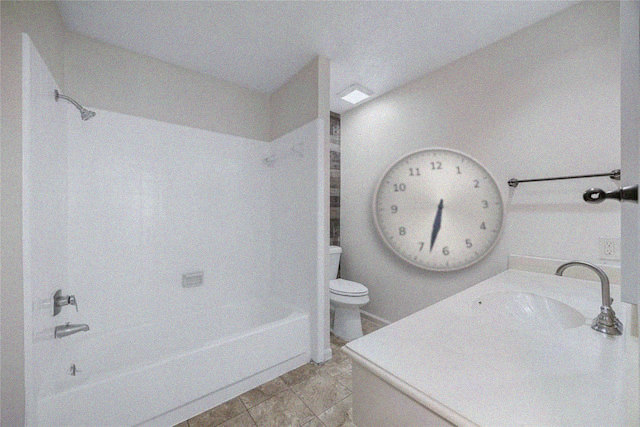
h=6 m=33
